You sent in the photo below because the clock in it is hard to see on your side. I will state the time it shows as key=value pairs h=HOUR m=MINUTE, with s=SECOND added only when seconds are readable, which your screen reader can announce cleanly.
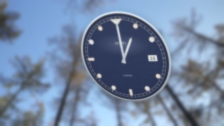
h=1 m=0
